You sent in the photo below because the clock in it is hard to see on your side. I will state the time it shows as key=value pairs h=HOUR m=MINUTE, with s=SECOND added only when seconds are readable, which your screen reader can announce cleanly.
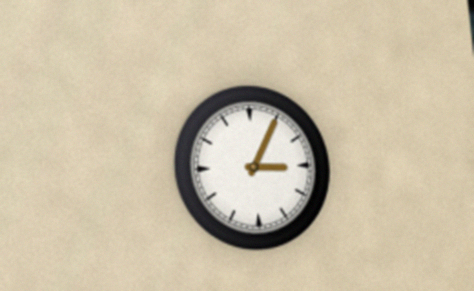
h=3 m=5
